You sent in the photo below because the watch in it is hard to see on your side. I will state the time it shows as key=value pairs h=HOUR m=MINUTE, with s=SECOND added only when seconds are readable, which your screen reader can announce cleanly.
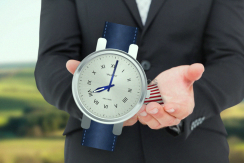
h=8 m=1
